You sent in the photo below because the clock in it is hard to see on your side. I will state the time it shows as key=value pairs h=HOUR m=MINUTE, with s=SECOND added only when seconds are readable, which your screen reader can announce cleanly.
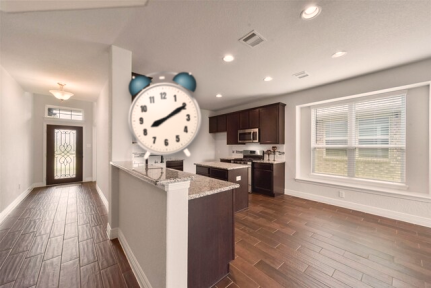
h=8 m=10
